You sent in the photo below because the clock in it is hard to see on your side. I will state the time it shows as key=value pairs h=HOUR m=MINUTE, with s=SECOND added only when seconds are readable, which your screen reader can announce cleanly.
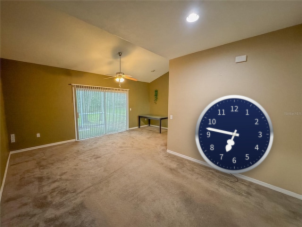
h=6 m=47
